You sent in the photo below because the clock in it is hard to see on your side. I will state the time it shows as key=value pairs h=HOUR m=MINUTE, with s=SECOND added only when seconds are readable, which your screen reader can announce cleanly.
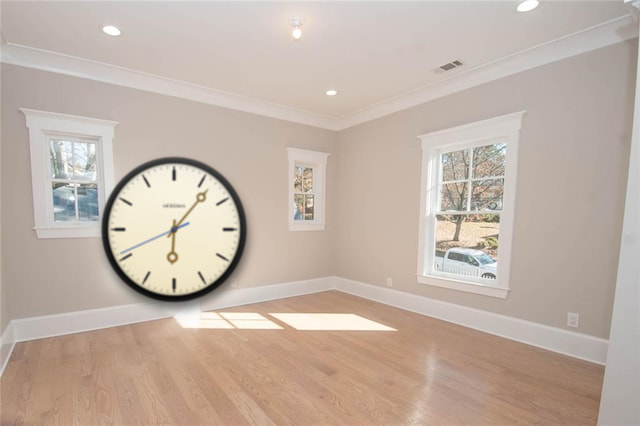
h=6 m=6 s=41
